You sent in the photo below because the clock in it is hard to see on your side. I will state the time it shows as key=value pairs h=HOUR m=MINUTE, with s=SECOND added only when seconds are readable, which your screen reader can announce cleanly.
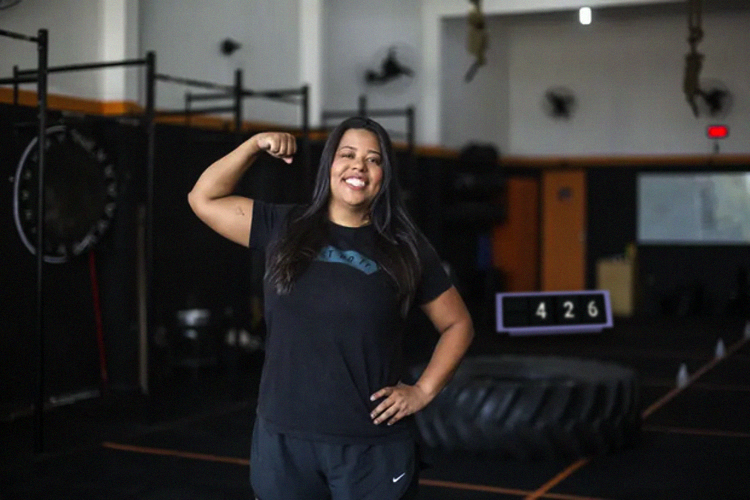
h=4 m=26
